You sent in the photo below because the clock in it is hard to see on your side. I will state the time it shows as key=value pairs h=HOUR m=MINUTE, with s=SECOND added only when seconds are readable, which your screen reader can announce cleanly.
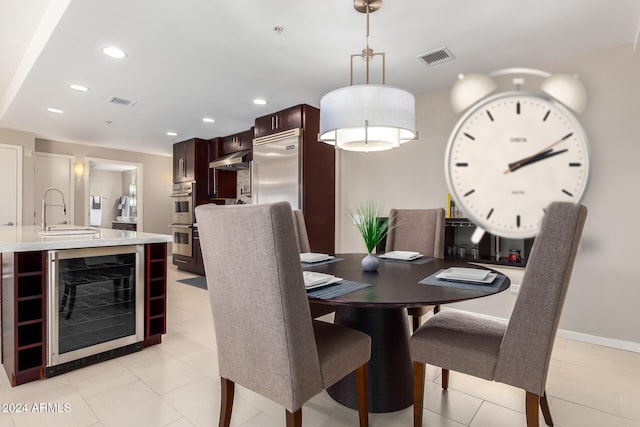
h=2 m=12 s=10
